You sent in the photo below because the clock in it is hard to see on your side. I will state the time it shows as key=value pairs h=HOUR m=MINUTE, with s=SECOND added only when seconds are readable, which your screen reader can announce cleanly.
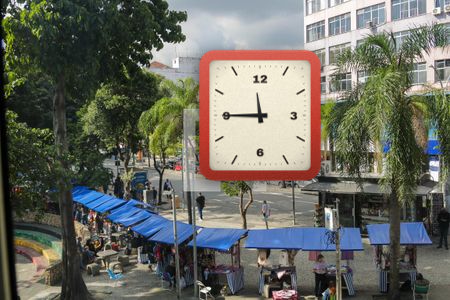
h=11 m=45
